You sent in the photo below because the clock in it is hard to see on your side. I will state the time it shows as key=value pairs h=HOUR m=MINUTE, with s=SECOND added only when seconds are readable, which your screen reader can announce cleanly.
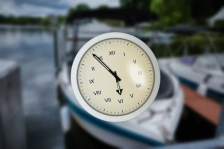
h=5 m=54
